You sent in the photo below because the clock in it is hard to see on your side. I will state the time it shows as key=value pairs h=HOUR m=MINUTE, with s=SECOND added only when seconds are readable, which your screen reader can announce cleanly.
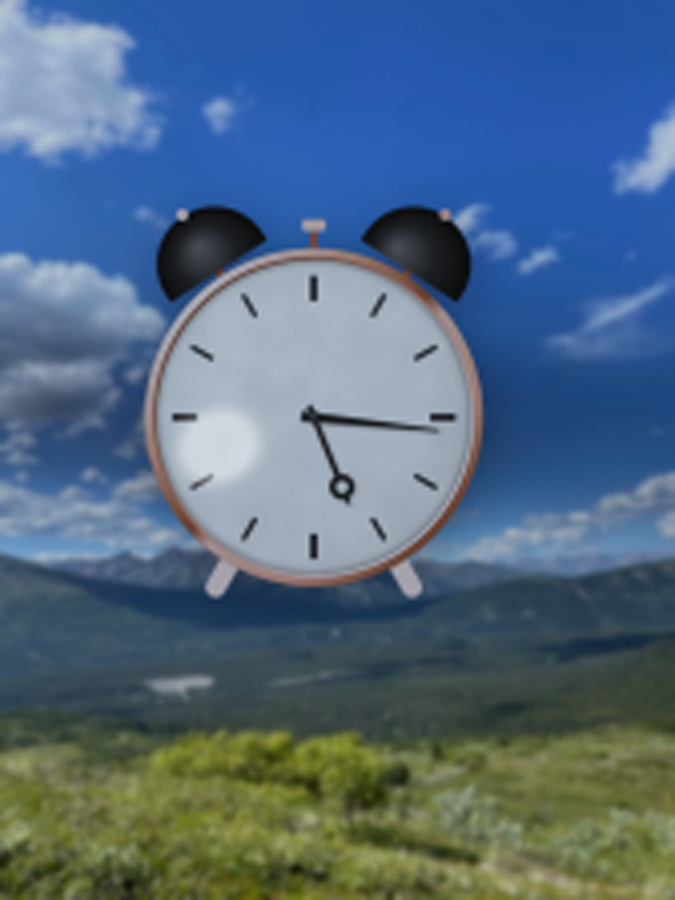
h=5 m=16
